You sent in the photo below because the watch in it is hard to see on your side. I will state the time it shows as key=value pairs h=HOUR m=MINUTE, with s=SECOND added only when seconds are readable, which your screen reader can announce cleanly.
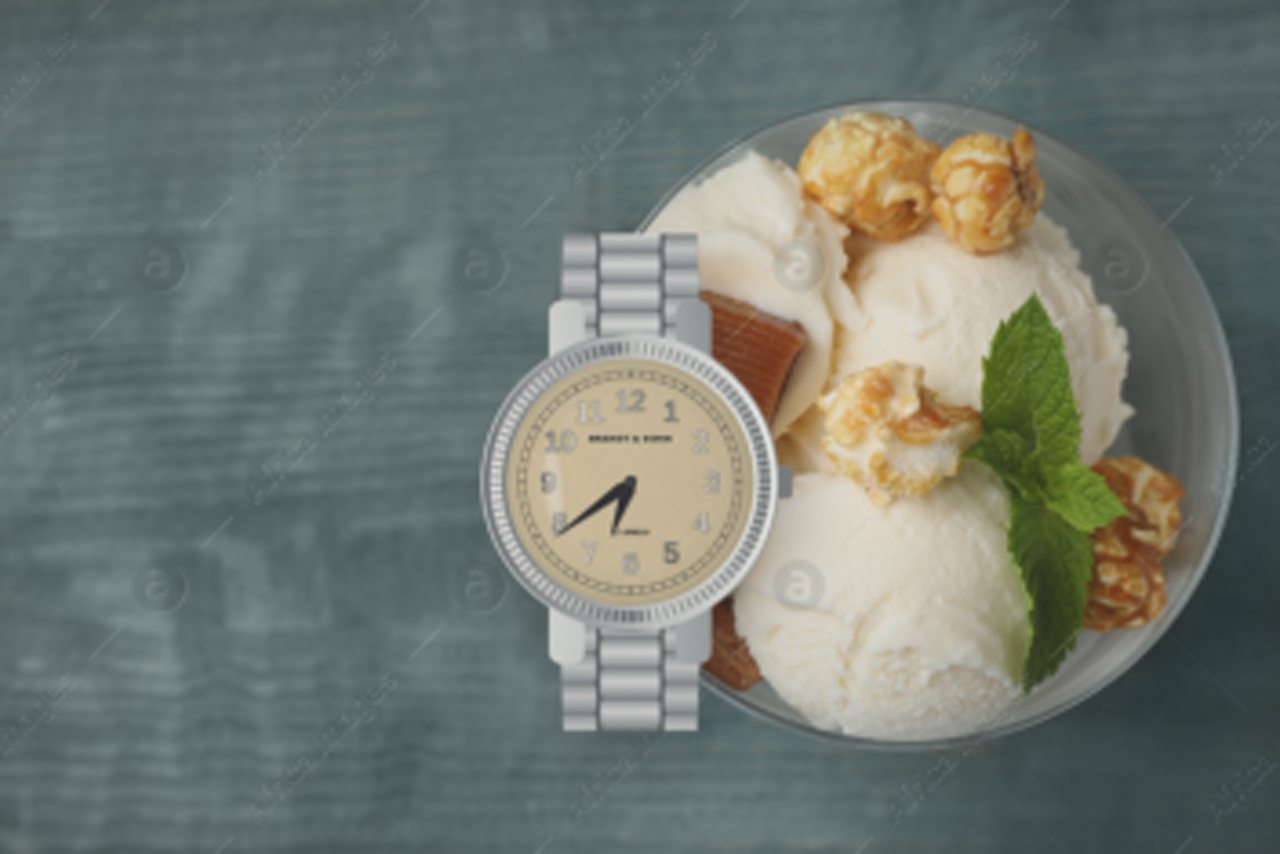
h=6 m=39
